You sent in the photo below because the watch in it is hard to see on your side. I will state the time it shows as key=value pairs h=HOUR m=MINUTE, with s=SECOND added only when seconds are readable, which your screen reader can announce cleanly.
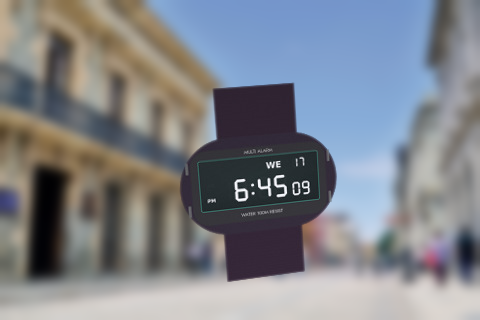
h=6 m=45 s=9
